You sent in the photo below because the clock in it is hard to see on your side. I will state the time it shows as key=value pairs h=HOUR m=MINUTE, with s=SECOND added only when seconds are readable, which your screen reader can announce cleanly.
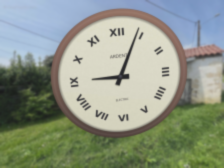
h=9 m=4
